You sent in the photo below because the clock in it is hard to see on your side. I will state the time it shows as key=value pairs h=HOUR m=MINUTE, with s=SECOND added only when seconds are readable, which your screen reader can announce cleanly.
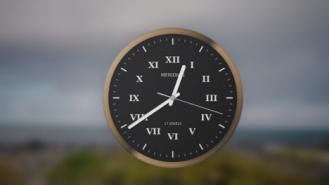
h=12 m=39 s=18
